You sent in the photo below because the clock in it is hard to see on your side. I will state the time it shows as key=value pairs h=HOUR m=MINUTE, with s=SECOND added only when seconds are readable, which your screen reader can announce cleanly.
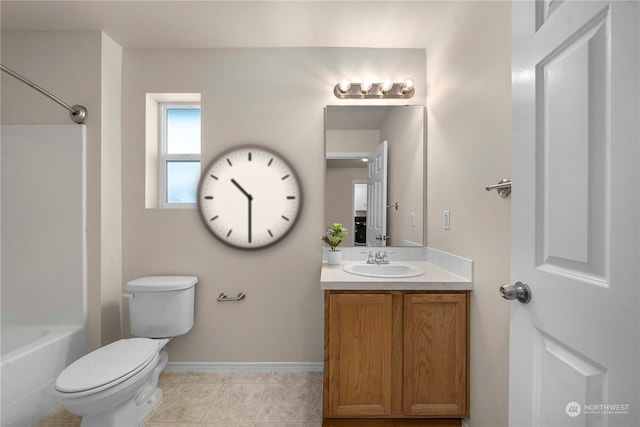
h=10 m=30
